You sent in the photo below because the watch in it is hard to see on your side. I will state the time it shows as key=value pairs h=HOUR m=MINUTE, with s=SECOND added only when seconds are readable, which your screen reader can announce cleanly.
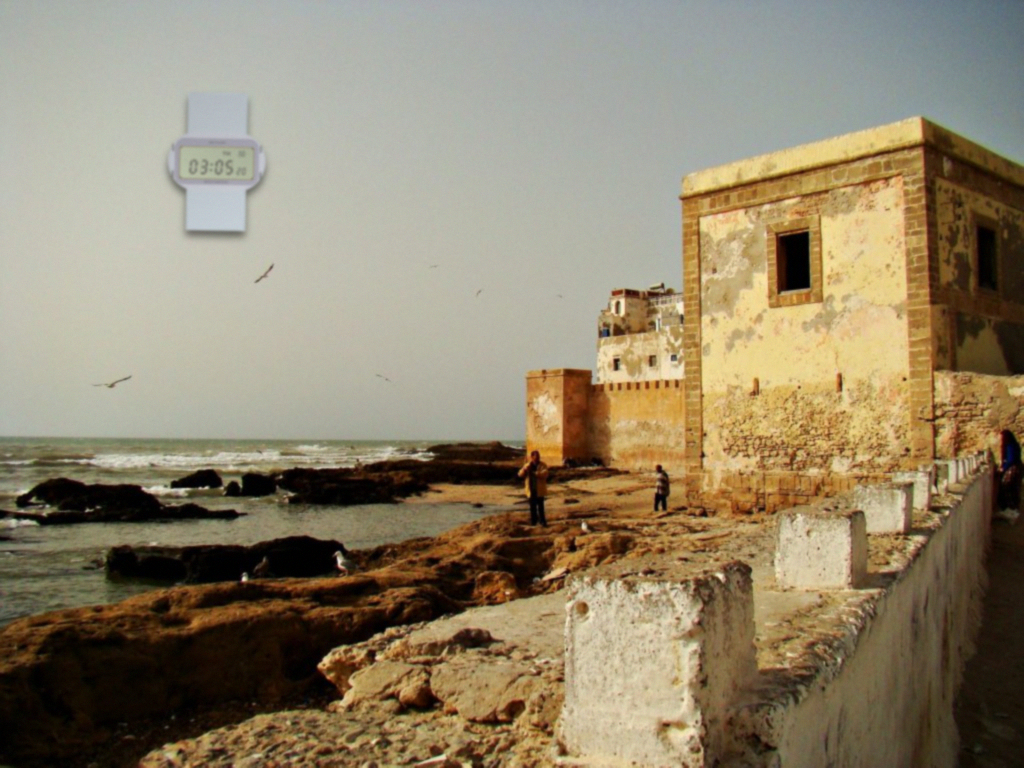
h=3 m=5
